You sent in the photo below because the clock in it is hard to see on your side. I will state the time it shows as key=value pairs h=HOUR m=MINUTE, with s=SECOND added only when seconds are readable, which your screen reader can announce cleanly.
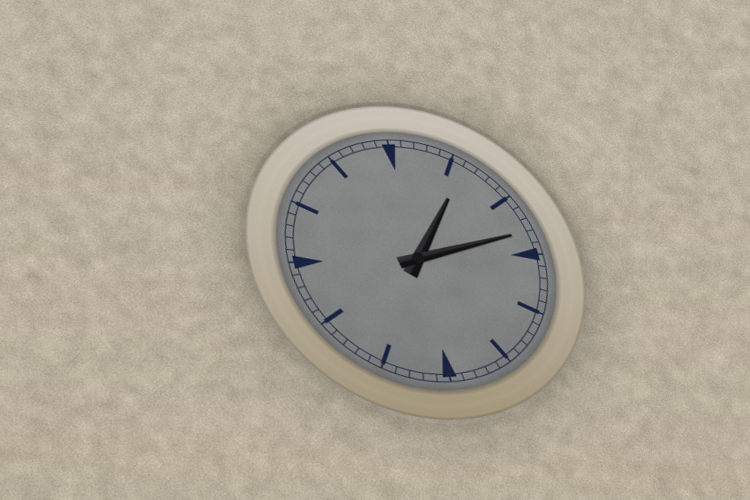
h=1 m=13
